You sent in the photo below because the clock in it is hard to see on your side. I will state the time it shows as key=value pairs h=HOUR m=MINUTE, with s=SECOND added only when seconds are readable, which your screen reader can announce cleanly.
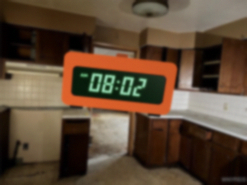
h=8 m=2
